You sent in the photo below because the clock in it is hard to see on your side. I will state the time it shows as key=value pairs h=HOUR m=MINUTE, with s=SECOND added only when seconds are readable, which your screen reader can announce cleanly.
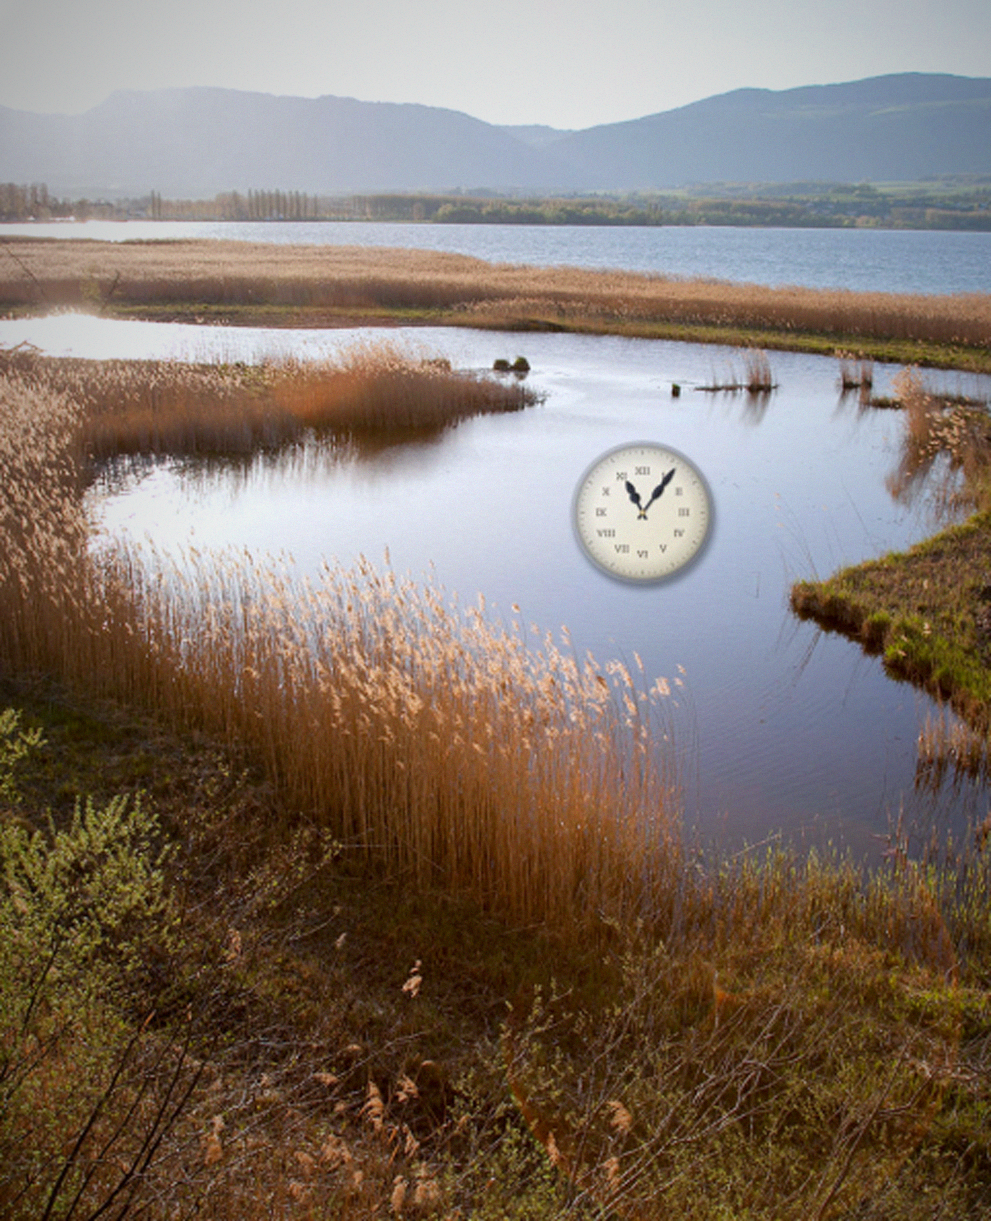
h=11 m=6
